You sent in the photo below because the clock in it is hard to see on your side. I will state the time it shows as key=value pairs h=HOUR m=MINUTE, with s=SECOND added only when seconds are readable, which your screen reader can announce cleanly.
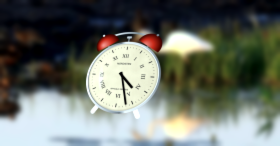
h=4 m=27
